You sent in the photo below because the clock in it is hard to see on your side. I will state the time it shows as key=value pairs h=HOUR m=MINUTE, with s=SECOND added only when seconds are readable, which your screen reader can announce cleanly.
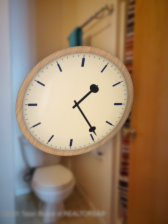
h=1 m=24
